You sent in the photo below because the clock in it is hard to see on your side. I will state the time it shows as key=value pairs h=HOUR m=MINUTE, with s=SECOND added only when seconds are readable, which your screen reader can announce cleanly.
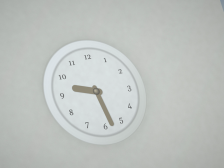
h=9 m=28
